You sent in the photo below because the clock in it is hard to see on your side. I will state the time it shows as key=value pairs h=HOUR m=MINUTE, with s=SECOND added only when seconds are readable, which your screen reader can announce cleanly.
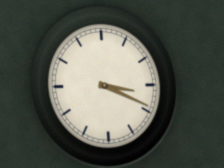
h=3 m=19
